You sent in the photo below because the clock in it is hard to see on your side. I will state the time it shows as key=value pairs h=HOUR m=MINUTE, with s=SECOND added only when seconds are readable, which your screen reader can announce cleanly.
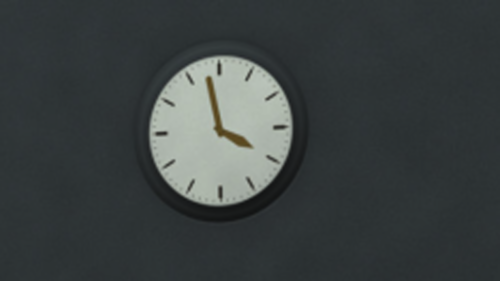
h=3 m=58
